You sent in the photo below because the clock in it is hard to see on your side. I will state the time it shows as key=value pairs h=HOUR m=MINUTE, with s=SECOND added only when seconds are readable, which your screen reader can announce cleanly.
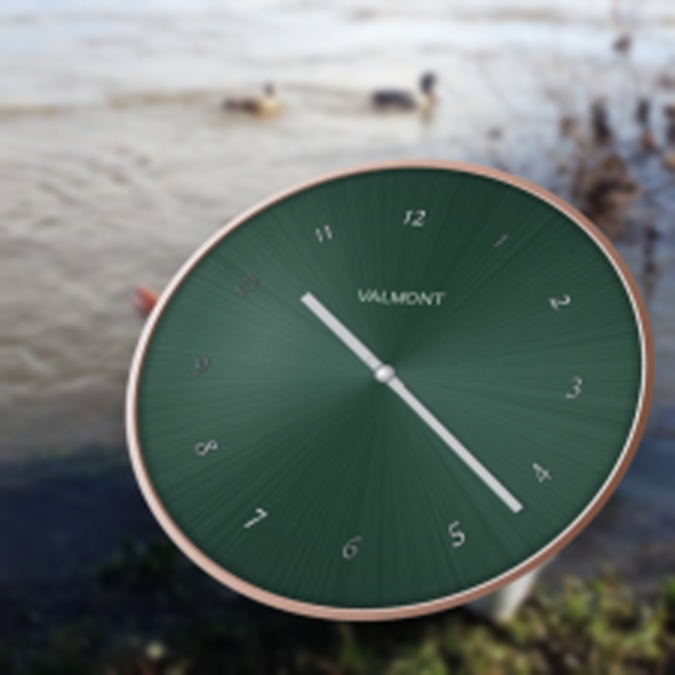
h=10 m=22
